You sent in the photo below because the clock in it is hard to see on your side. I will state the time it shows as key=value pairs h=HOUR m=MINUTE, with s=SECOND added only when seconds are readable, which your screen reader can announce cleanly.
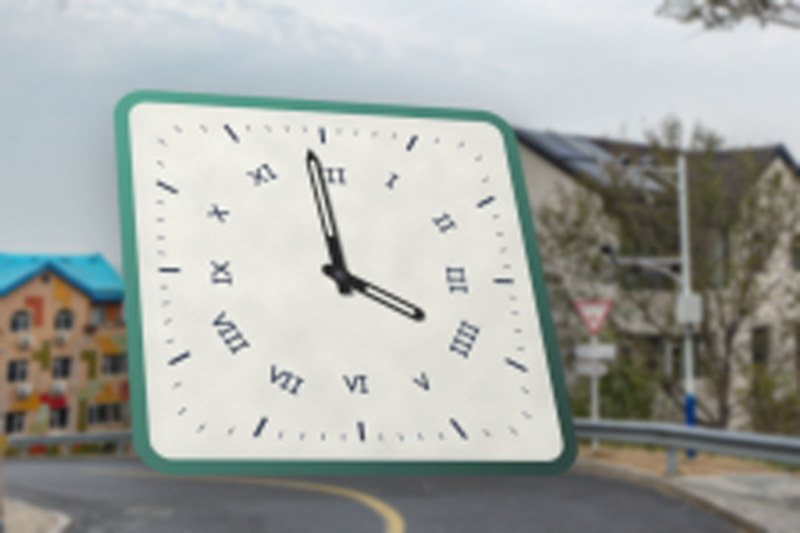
h=3 m=59
